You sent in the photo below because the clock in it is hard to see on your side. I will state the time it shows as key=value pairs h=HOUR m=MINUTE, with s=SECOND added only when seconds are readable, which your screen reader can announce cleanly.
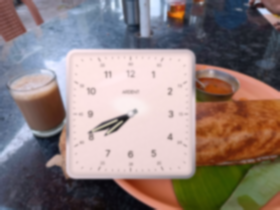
h=7 m=41
